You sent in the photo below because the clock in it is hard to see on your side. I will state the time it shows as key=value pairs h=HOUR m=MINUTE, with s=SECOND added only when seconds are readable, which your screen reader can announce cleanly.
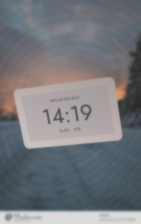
h=14 m=19
